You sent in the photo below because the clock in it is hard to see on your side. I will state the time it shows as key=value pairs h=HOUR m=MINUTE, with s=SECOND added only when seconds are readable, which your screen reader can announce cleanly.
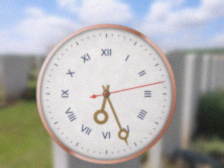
h=6 m=26 s=13
